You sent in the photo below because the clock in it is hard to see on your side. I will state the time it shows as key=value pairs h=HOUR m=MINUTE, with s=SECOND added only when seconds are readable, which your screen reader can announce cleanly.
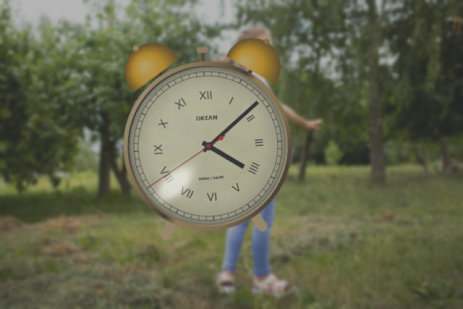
h=4 m=8 s=40
